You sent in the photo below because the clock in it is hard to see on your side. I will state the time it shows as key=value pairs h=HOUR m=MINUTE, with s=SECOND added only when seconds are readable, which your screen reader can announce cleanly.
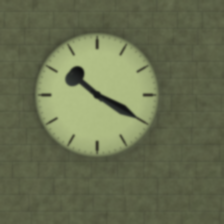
h=10 m=20
